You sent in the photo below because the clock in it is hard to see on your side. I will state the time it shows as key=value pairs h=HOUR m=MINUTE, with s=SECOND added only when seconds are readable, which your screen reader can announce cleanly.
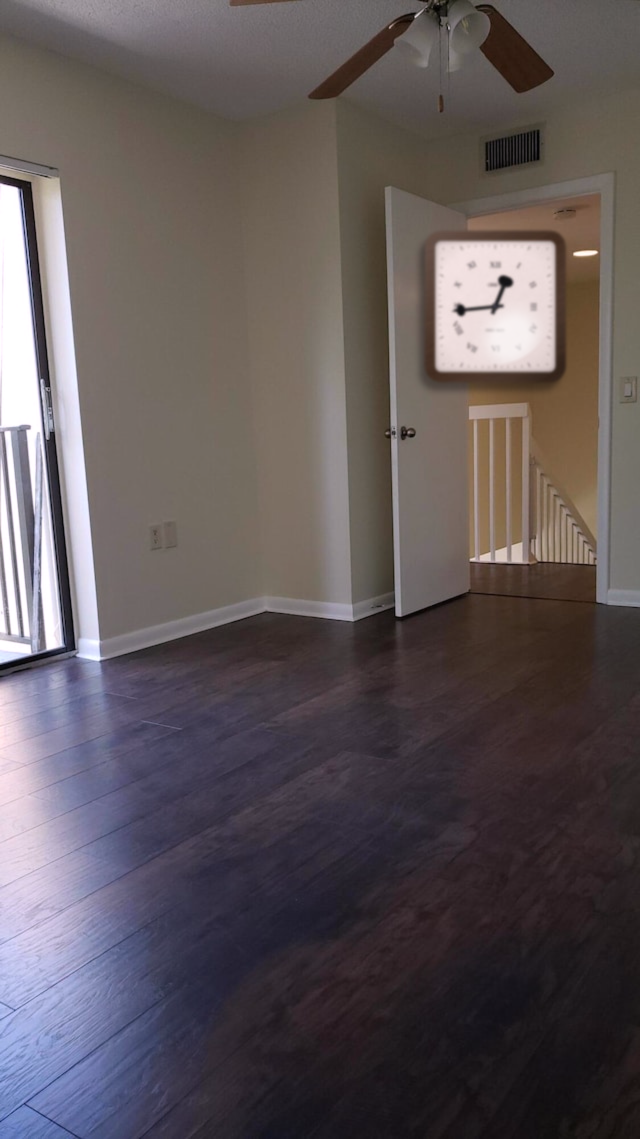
h=12 m=44
